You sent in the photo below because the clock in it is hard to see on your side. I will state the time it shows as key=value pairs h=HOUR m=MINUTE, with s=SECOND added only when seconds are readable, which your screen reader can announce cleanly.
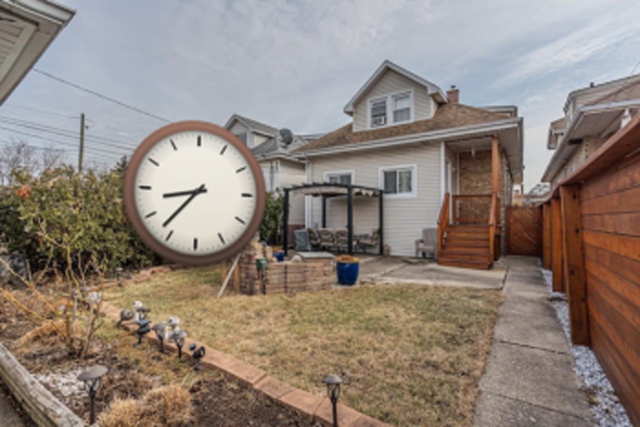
h=8 m=37
